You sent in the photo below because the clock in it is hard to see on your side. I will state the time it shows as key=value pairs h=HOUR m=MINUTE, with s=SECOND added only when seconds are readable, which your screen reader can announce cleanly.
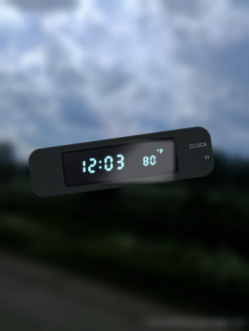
h=12 m=3
